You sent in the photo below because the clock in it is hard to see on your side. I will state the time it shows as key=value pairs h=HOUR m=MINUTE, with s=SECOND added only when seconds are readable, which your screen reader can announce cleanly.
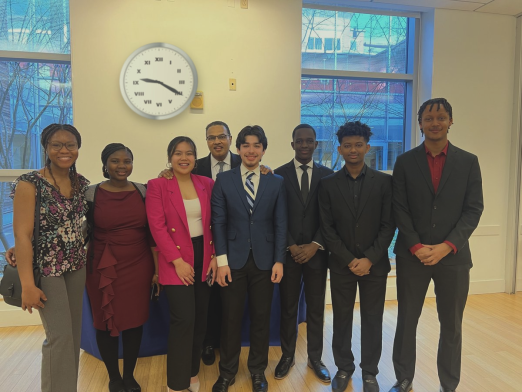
h=9 m=20
